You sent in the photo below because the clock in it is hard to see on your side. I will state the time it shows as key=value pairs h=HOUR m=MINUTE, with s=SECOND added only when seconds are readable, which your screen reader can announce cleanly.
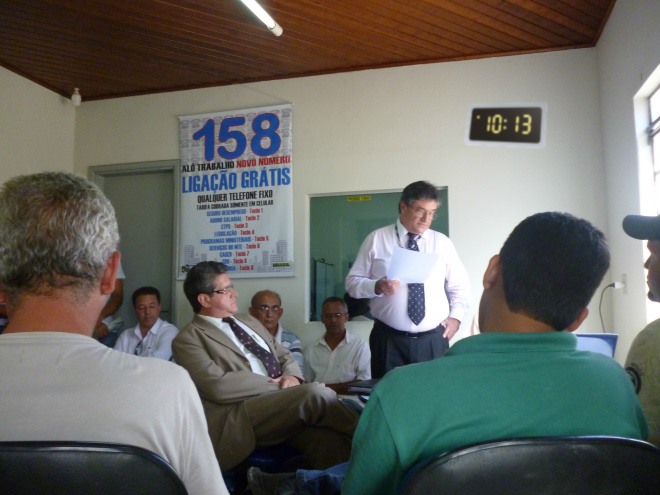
h=10 m=13
